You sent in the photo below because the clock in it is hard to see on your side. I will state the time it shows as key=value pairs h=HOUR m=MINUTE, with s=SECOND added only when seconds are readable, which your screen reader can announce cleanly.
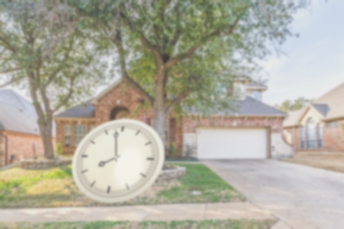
h=7 m=58
